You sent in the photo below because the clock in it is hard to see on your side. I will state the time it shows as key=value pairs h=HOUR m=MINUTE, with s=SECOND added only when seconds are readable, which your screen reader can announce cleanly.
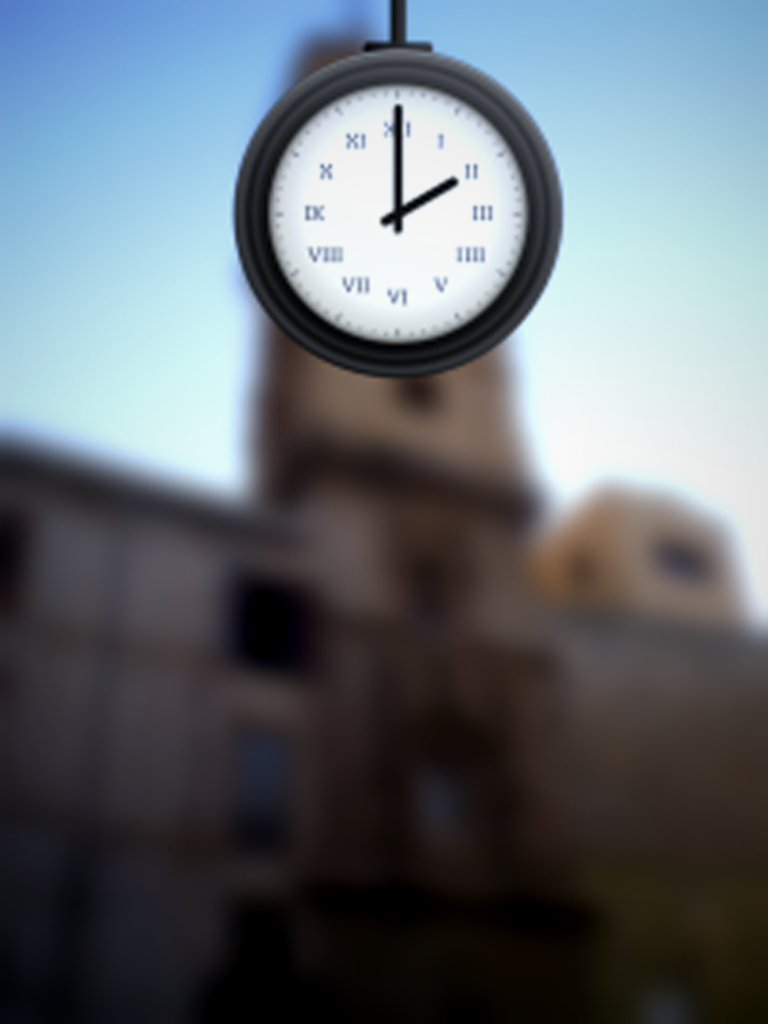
h=2 m=0
